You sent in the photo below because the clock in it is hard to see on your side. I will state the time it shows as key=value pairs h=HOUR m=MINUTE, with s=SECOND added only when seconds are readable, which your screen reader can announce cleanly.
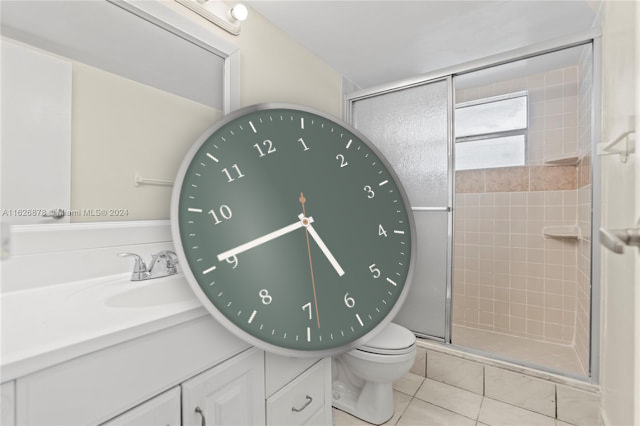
h=5 m=45 s=34
